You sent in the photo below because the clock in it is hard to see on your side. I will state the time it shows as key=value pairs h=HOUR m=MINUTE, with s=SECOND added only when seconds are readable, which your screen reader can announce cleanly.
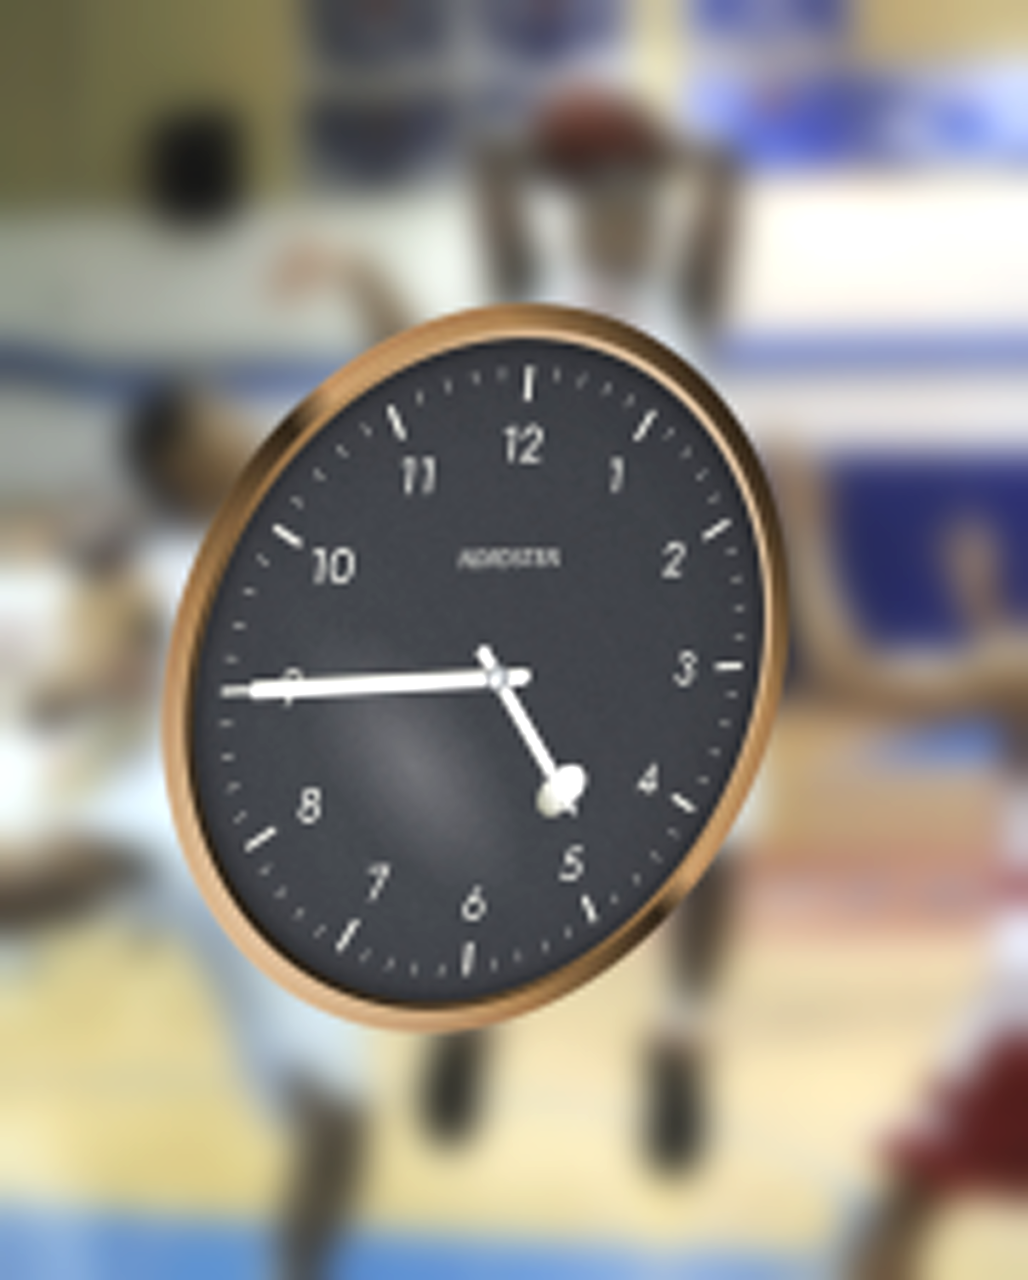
h=4 m=45
